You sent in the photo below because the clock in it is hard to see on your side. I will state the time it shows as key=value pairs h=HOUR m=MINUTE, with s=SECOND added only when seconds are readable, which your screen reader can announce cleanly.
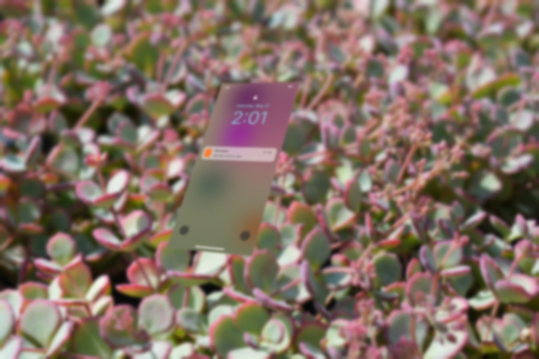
h=2 m=1
